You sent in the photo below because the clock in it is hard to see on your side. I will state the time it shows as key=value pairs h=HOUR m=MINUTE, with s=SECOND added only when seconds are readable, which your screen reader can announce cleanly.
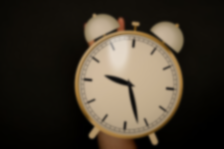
h=9 m=27
